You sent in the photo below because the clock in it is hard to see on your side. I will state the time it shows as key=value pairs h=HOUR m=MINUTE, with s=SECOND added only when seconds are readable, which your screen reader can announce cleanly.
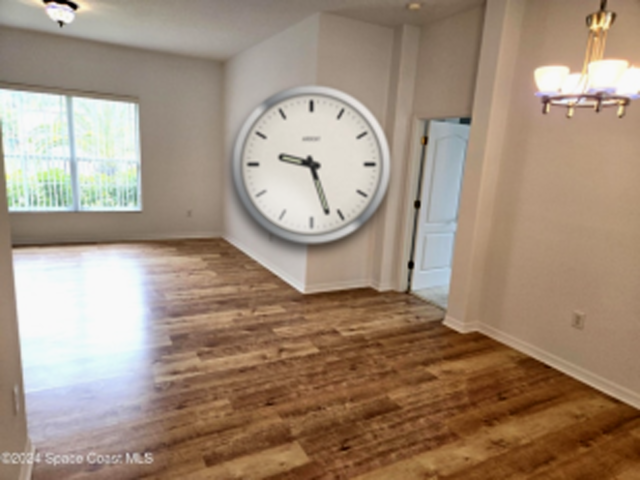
h=9 m=27
